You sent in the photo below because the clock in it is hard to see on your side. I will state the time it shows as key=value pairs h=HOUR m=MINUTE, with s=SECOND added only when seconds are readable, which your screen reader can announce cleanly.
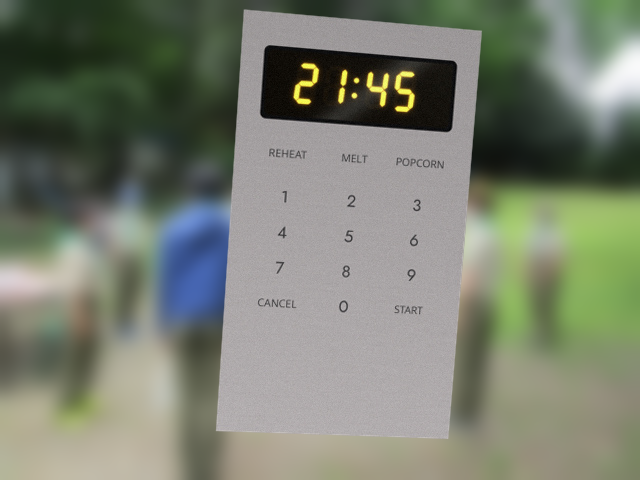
h=21 m=45
